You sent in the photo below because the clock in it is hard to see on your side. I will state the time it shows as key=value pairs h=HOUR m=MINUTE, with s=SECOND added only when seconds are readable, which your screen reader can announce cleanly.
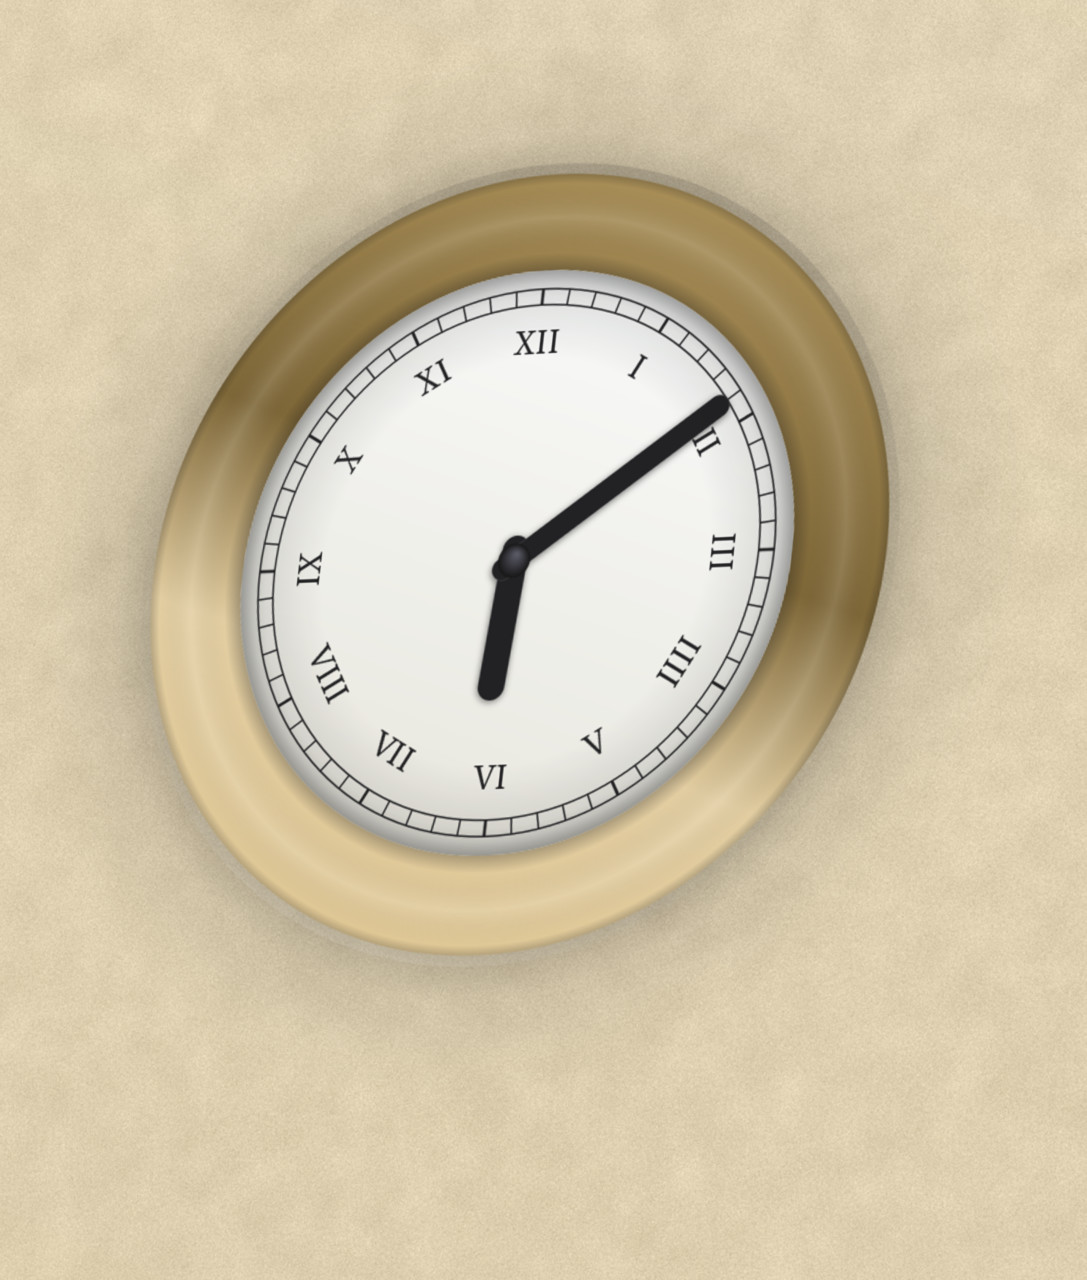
h=6 m=9
